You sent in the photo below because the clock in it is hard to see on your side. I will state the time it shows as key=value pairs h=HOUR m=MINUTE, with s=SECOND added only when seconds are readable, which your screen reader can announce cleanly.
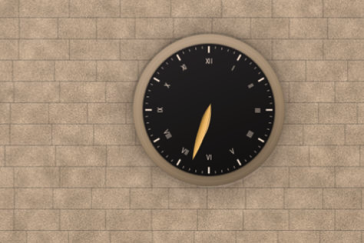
h=6 m=33
